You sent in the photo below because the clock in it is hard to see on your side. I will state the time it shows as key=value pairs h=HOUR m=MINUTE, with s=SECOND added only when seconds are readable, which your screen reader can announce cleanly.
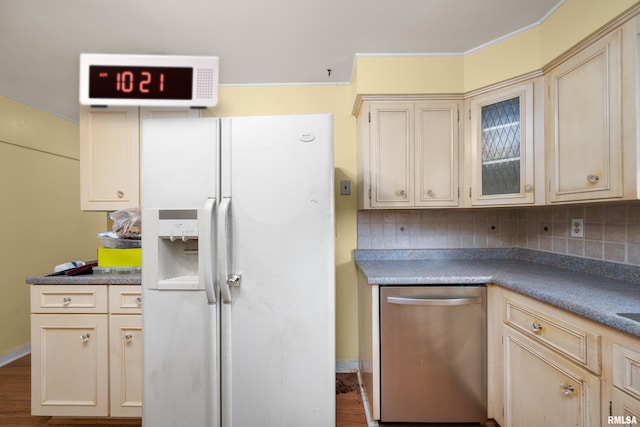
h=10 m=21
